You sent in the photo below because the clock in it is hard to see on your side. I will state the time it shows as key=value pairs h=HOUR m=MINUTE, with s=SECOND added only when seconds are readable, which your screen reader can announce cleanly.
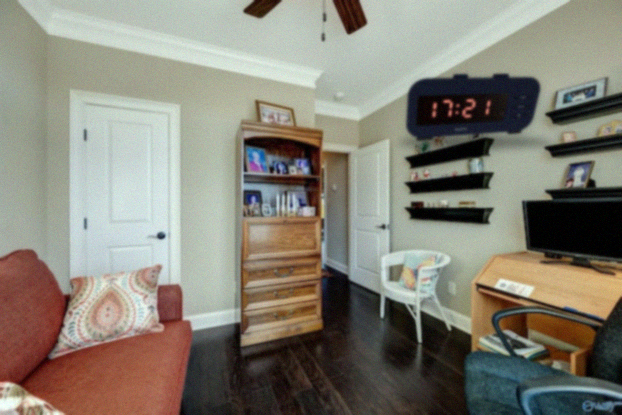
h=17 m=21
